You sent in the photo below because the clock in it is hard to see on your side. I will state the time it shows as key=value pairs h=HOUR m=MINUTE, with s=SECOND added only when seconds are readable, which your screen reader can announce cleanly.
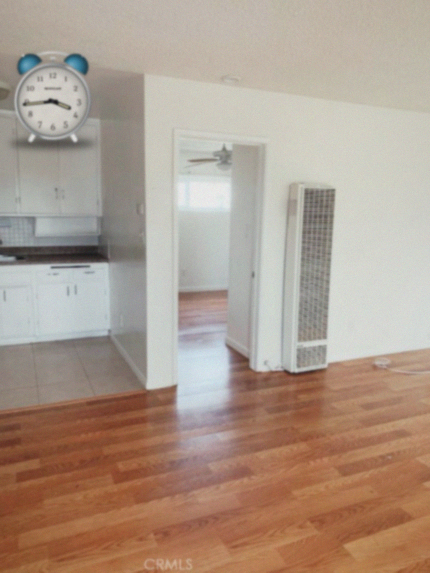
h=3 m=44
